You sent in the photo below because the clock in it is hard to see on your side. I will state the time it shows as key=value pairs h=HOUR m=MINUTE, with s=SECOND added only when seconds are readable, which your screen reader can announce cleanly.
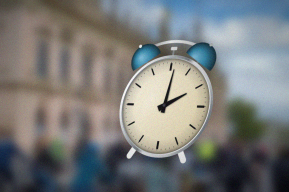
h=2 m=1
